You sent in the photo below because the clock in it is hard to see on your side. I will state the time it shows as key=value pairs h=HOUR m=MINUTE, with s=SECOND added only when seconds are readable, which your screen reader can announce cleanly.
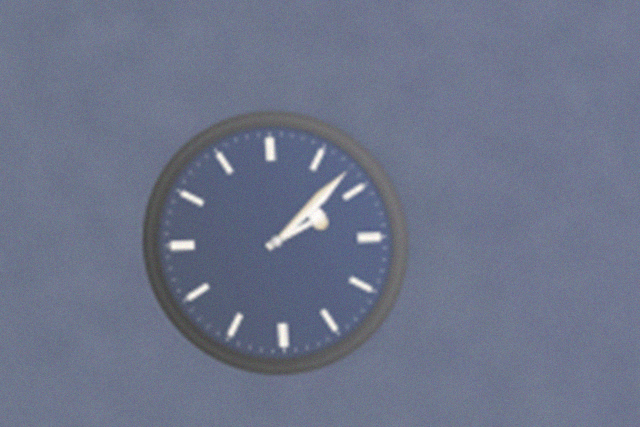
h=2 m=8
